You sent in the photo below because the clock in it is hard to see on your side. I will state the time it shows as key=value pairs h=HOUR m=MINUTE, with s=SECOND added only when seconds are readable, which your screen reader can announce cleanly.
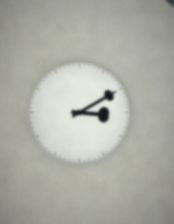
h=3 m=10
